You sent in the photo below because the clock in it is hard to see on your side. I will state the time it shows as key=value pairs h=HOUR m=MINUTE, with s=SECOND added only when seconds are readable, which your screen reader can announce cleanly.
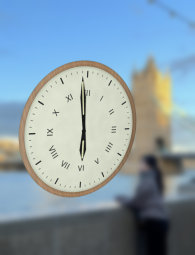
h=5 m=59
